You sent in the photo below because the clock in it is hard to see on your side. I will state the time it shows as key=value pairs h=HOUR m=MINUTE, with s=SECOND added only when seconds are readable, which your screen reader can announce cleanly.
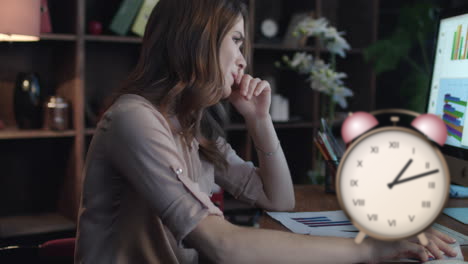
h=1 m=12
